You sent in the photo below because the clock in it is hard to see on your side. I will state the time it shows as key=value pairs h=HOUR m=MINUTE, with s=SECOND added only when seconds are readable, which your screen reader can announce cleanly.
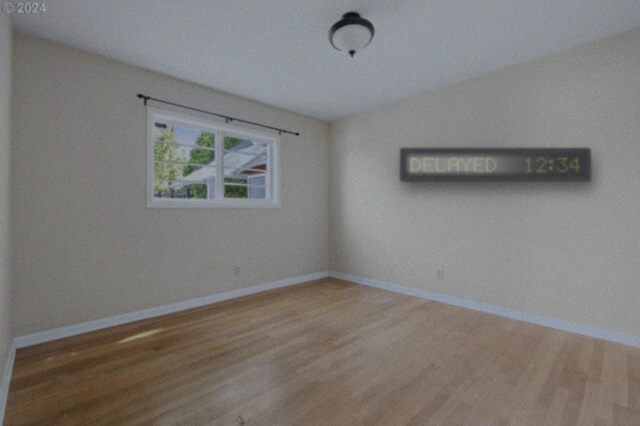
h=12 m=34
